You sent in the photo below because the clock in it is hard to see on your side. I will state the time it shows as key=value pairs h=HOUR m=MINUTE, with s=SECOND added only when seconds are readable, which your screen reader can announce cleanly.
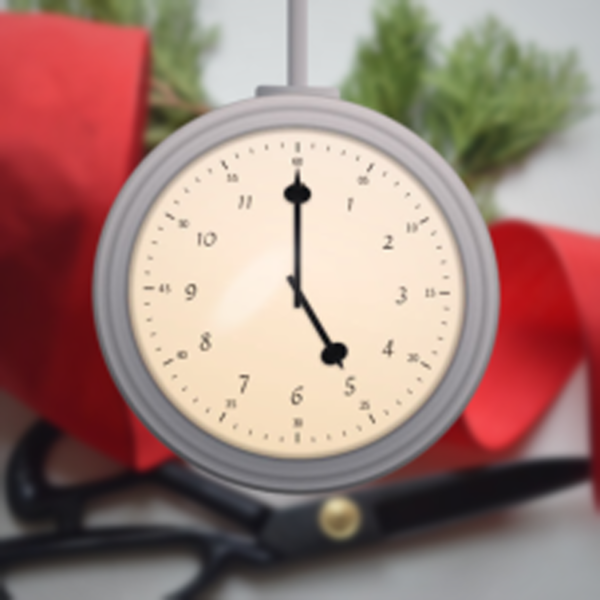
h=5 m=0
